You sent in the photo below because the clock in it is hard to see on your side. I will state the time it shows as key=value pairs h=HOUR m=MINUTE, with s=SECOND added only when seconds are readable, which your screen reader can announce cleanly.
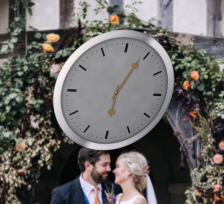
h=6 m=4
